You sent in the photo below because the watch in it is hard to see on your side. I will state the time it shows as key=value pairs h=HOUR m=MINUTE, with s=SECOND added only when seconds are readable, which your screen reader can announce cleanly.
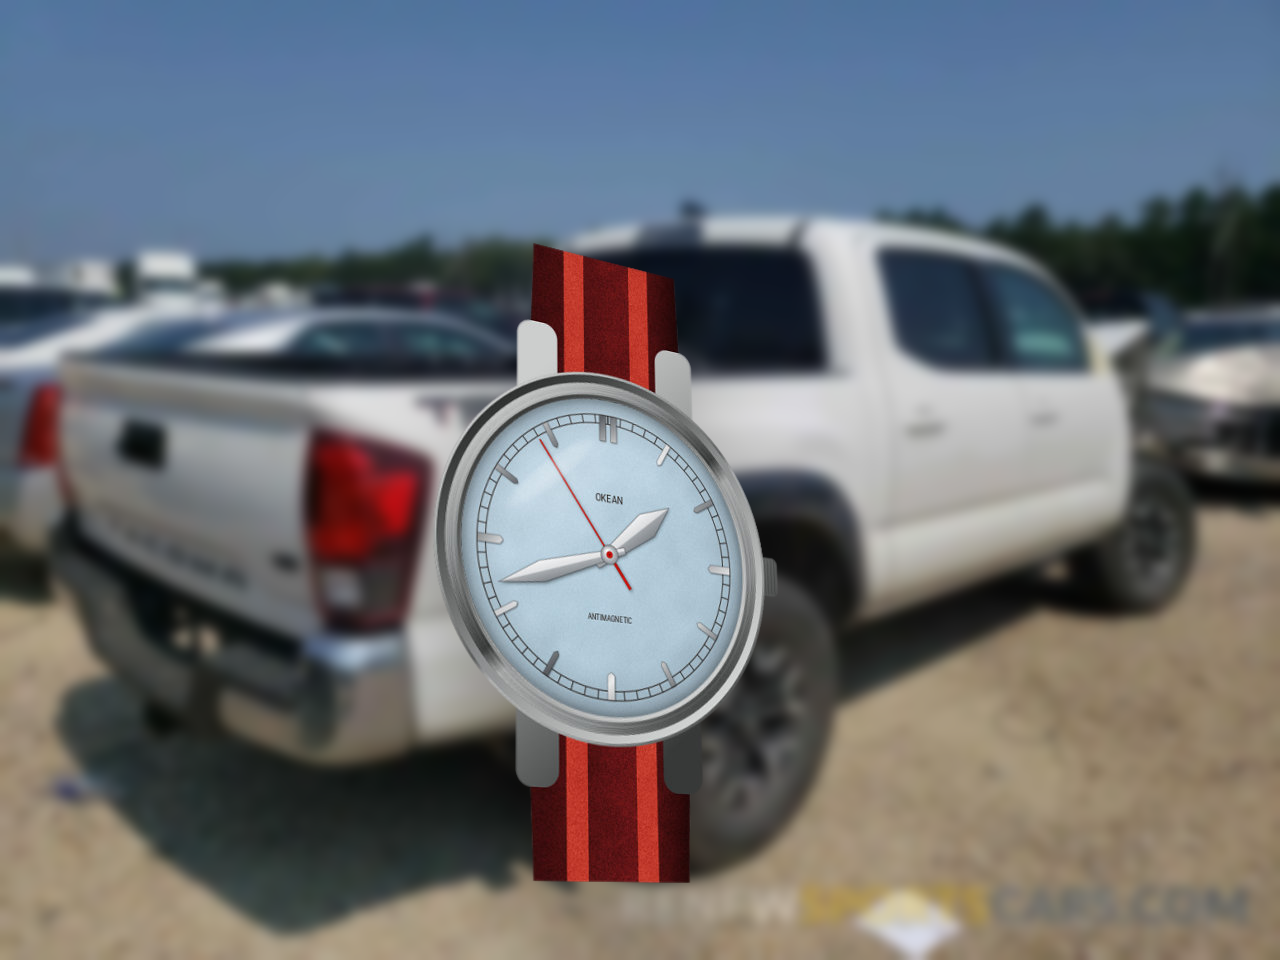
h=1 m=41 s=54
